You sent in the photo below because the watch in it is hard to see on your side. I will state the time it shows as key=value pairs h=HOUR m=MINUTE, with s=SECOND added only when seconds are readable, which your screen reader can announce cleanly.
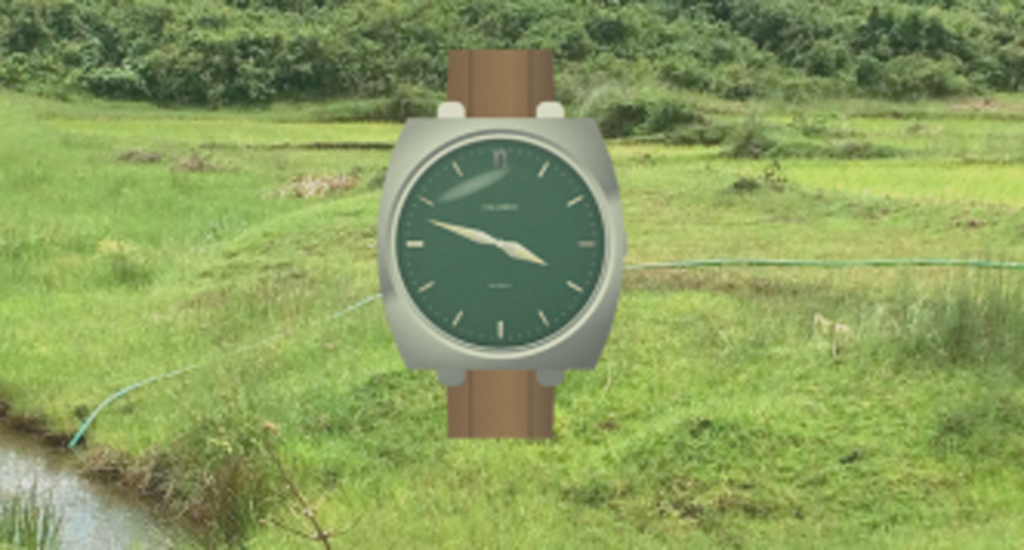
h=3 m=48
